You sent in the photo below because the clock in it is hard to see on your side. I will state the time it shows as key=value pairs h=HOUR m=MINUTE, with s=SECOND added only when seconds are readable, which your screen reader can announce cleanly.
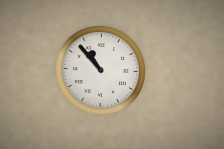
h=10 m=53
